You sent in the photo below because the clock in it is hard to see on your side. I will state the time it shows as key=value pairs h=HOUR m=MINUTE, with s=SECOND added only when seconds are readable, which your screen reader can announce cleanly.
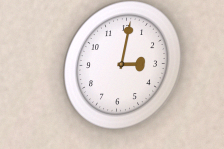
h=3 m=1
